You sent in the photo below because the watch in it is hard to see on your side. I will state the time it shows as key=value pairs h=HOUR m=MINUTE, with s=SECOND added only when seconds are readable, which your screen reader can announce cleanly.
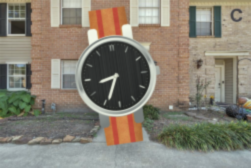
h=8 m=34
